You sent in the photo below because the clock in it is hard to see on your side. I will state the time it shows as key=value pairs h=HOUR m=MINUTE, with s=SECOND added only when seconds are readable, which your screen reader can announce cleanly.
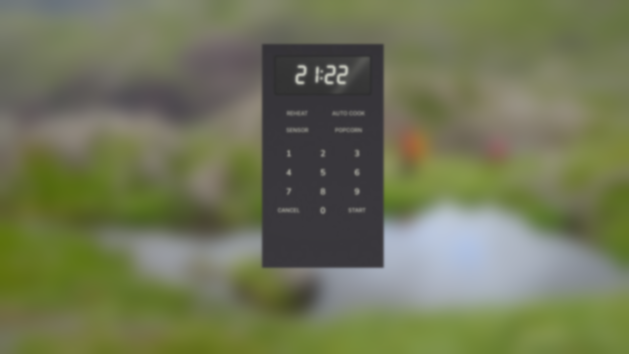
h=21 m=22
